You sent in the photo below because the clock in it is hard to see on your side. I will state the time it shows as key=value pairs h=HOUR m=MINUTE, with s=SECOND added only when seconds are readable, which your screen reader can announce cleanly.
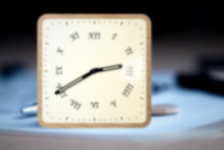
h=2 m=40
